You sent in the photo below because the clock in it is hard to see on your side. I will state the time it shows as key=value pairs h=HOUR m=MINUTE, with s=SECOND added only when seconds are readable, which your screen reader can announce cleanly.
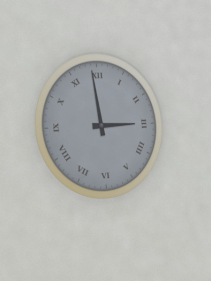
h=2 m=59
